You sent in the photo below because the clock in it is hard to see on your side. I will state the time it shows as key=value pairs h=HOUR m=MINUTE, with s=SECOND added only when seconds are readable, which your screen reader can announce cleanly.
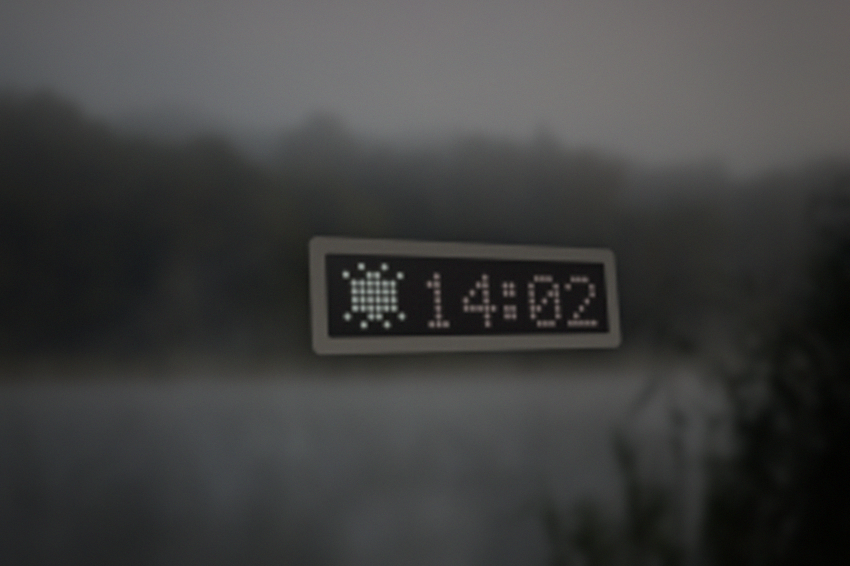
h=14 m=2
